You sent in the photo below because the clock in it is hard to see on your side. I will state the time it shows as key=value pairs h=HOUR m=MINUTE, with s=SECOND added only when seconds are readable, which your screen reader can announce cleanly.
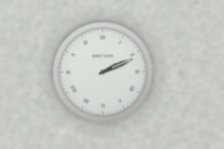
h=2 m=11
